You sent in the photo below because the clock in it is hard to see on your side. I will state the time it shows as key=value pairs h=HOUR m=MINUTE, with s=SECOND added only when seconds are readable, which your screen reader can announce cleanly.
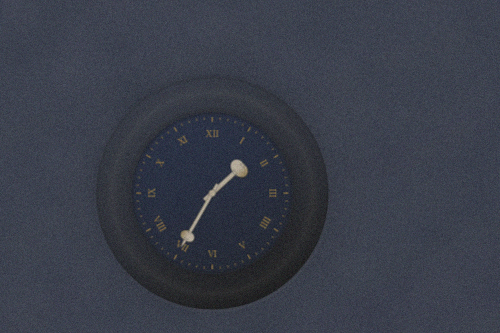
h=1 m=35
